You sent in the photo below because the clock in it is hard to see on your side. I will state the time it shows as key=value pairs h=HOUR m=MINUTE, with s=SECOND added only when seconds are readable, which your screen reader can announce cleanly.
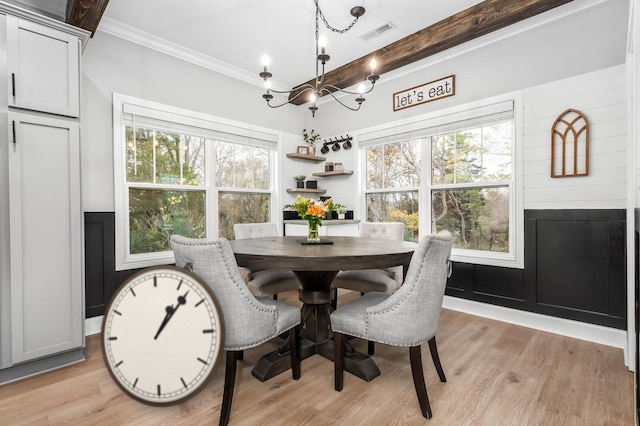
h=1 m=7
